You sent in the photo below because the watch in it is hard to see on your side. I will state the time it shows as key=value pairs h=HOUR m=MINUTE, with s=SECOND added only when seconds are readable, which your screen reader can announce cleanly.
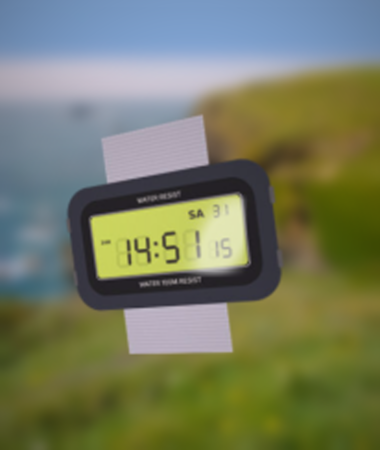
h=14 m=51 s=15
